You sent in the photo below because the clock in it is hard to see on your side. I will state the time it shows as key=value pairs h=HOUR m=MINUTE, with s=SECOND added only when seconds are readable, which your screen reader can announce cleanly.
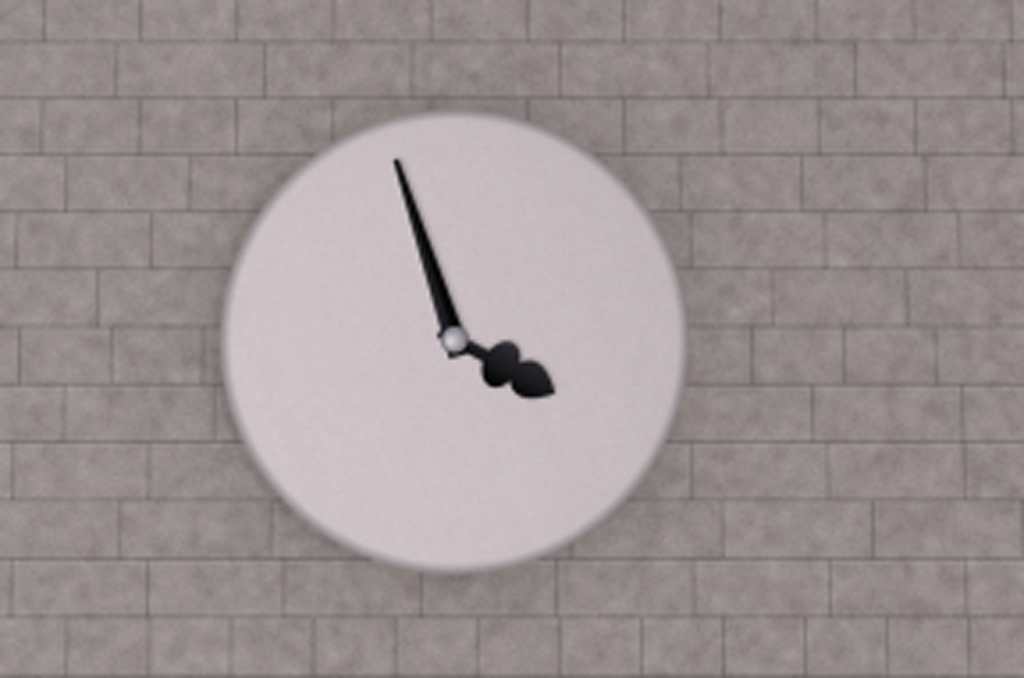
h=3 m=57
